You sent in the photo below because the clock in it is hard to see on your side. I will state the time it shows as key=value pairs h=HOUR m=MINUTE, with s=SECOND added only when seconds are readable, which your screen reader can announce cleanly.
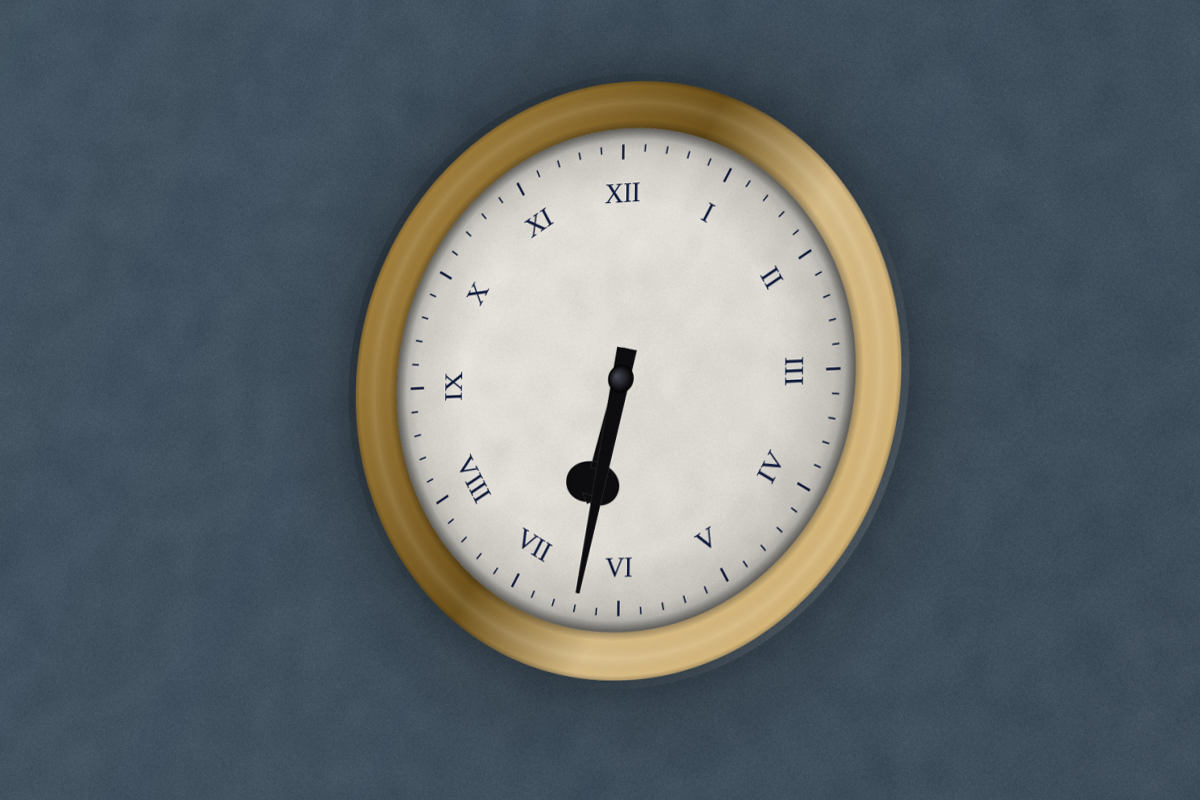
h=6 m=32
